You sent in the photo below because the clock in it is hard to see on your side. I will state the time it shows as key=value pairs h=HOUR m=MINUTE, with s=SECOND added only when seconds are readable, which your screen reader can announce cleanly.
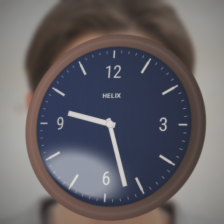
h=9 m=27
